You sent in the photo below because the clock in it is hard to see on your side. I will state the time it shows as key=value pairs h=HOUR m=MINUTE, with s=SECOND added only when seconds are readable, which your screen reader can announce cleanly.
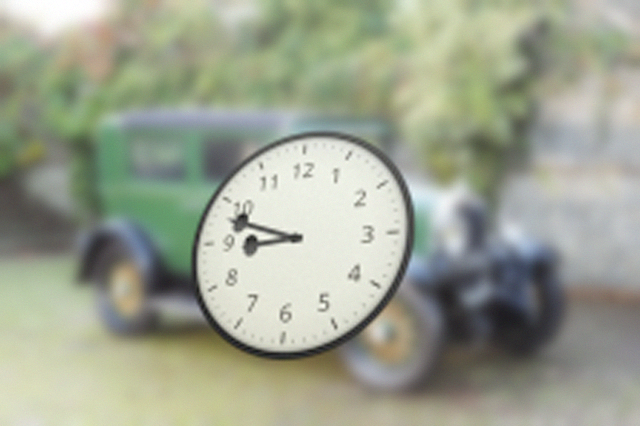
h=8 m=48
